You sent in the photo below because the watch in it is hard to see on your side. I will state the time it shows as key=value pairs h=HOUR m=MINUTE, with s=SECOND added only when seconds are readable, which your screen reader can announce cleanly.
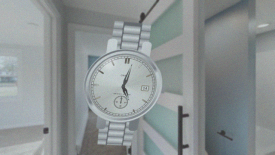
h=5 m=2
